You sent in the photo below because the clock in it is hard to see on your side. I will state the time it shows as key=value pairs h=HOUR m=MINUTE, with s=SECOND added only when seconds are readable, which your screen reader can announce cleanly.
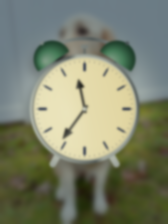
h=11 m=36
